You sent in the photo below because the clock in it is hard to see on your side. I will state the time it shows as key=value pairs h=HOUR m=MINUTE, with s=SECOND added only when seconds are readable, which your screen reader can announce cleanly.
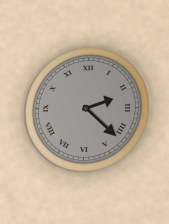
h=2 m=22
